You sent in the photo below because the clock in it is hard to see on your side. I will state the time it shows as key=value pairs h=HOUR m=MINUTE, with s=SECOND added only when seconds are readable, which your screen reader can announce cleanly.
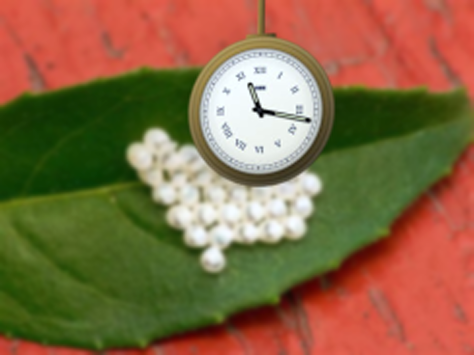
h=11 m=17
